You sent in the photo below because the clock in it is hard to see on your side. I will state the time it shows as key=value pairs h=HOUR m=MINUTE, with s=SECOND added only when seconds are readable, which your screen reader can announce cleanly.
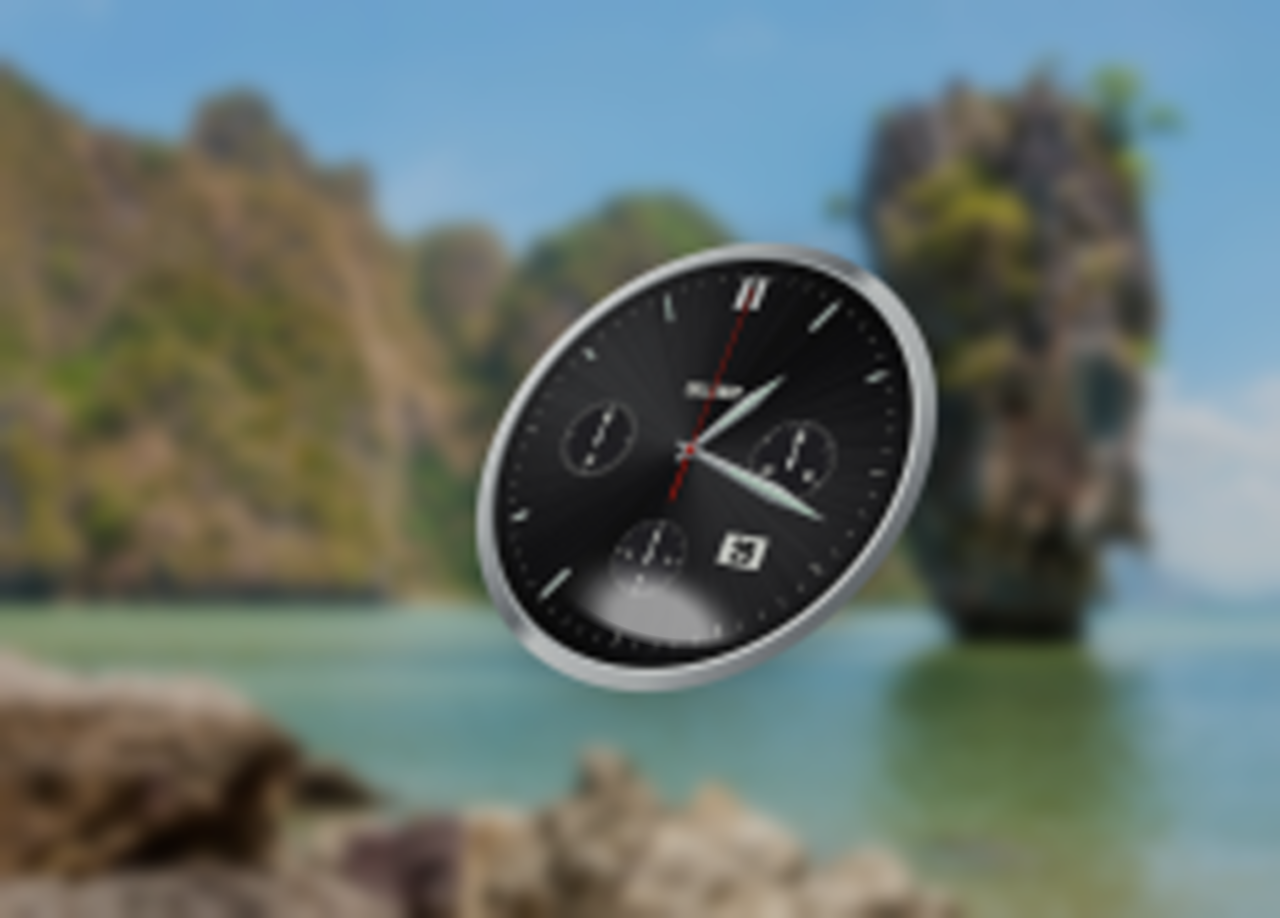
h=1 m=18
